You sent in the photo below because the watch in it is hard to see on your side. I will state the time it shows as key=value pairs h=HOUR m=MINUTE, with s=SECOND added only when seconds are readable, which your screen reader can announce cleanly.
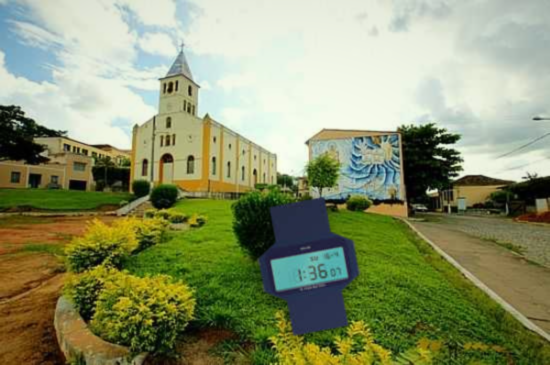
h=1 m=36
